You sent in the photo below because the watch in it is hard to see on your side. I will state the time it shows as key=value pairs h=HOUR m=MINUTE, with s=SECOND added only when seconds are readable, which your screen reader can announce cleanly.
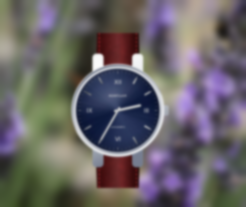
h=2 m=35
